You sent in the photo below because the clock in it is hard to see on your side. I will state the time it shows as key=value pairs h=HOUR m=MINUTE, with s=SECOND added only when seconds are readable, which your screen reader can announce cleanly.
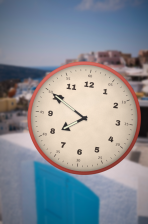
h=7 m=50
